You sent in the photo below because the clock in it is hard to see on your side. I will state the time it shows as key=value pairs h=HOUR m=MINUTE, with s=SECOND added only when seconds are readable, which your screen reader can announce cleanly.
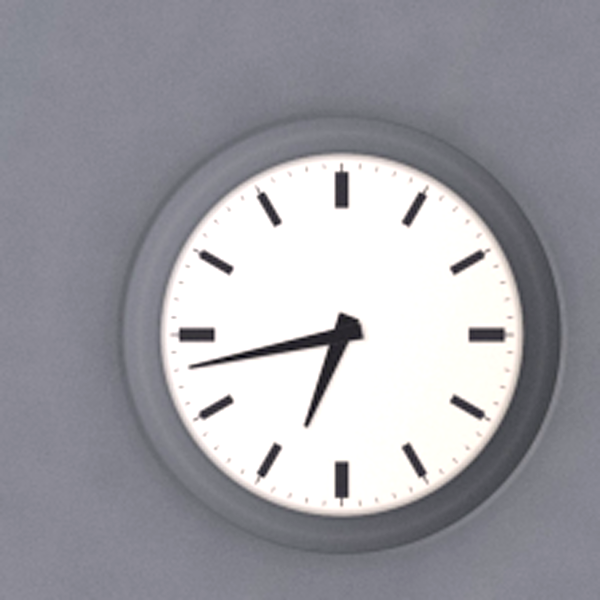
h=6 m=43
